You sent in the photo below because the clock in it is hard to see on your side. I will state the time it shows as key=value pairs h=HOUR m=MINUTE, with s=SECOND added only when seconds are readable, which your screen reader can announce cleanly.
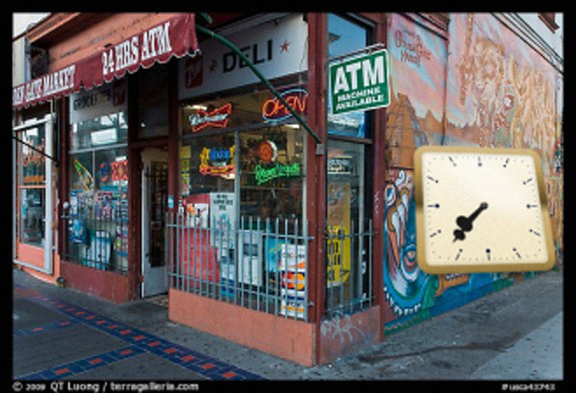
h=7 m=37
